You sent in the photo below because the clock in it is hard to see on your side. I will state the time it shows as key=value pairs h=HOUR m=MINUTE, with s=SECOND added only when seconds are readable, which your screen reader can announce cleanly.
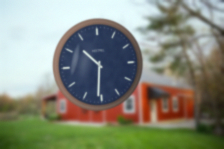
h=10 m=31
